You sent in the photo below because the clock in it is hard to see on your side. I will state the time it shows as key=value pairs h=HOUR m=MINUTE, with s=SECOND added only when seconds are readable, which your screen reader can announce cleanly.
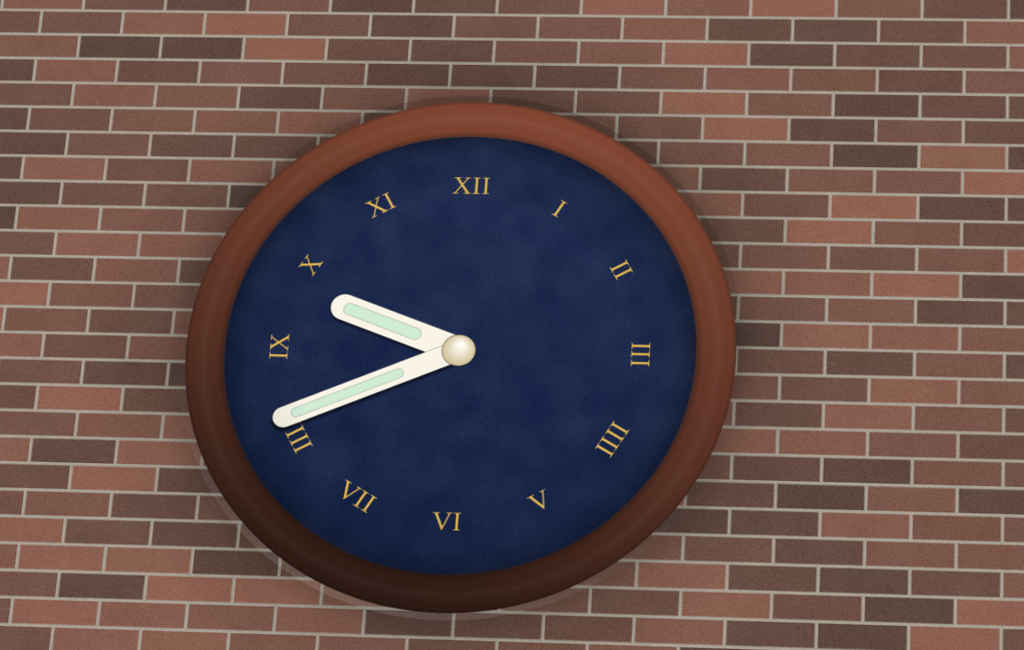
h=9 m=41
